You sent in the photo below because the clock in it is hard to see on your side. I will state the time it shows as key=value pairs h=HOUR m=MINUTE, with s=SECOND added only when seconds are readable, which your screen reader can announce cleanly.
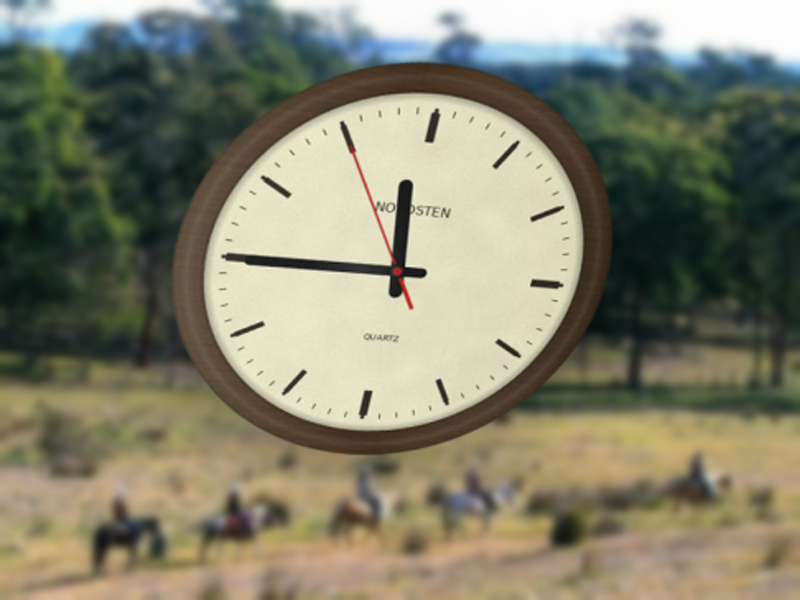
h=11 m=44 s=55
